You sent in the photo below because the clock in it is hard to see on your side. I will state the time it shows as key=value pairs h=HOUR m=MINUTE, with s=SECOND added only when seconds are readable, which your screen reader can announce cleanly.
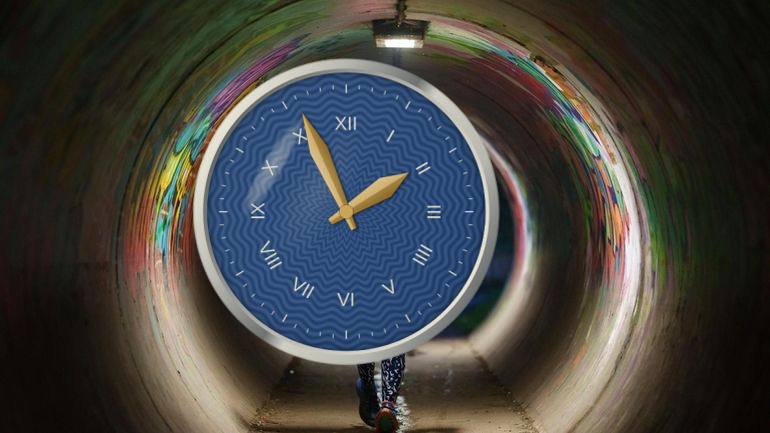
h=1 m=56
